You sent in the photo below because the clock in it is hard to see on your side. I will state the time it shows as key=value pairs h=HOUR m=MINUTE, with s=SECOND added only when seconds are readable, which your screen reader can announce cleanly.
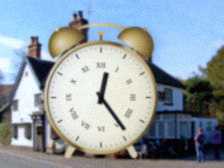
h=12 m=24
